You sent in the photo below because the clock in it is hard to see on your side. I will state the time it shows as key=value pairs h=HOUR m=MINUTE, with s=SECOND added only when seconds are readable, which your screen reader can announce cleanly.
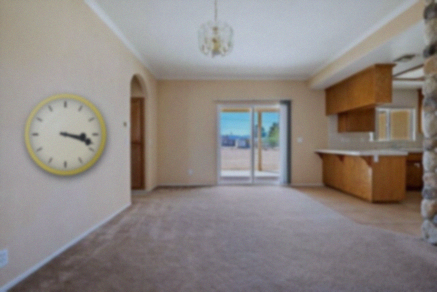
h=3 m=18
